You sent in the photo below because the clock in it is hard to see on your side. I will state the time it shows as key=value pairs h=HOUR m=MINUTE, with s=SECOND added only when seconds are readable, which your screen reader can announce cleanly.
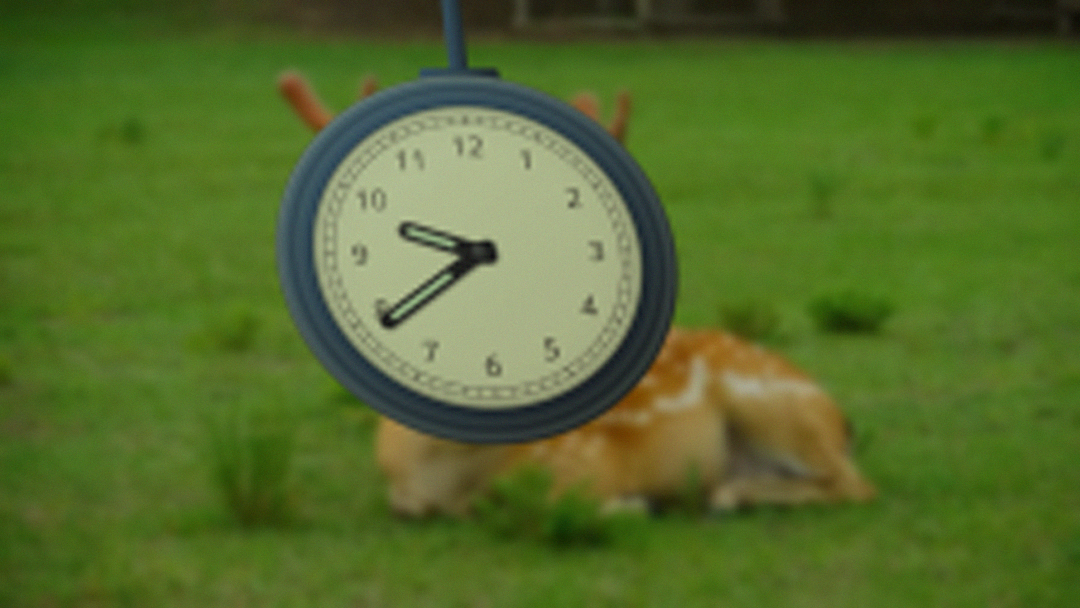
h=9 m=39
